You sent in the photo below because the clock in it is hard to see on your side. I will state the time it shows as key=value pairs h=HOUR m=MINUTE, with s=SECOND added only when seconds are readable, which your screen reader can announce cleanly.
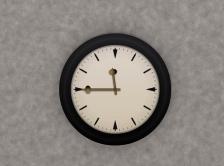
h=11 m=45
